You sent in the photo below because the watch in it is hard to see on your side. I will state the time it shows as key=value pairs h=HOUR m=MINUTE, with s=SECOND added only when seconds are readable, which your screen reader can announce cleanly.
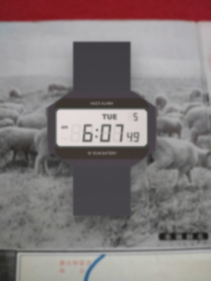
h=6 m=7
